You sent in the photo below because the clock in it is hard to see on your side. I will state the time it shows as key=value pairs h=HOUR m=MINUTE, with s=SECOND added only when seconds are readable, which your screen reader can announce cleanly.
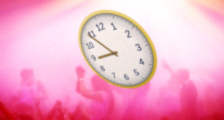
h=8 m=54
